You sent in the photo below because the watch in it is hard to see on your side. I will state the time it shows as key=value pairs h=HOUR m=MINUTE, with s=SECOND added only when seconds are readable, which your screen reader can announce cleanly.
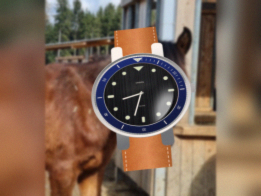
h=8 m=33
